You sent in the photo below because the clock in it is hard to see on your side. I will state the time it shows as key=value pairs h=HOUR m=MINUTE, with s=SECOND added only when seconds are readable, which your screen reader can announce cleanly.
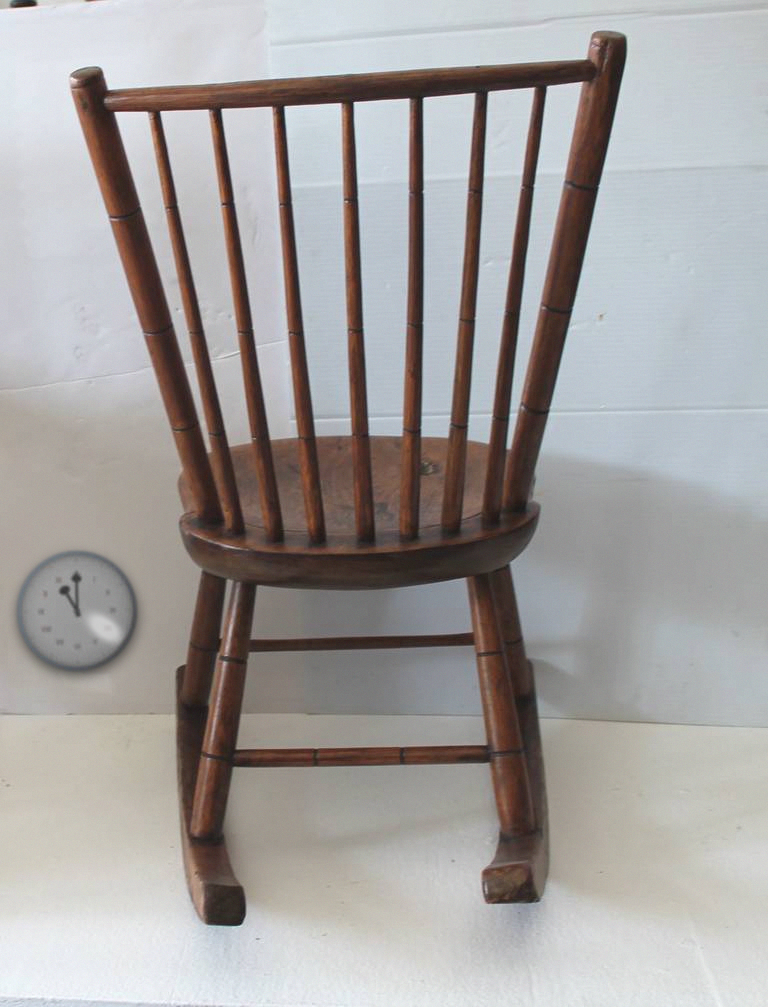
h=11 m=0
